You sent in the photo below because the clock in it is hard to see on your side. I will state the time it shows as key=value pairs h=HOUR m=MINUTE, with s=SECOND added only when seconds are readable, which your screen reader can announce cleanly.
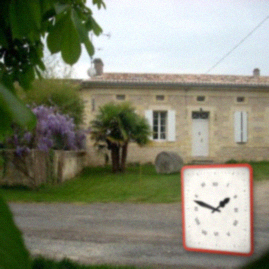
h=1 m=48
